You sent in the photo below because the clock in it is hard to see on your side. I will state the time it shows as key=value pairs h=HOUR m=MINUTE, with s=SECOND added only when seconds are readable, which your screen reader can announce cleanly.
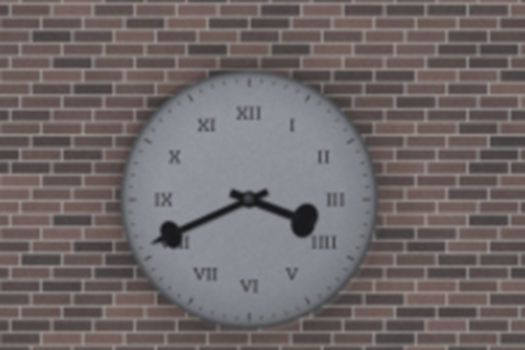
h=3 m=41
